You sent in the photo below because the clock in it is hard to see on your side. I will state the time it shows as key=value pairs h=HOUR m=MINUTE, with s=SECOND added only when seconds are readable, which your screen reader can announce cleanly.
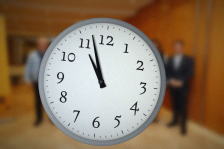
h=10 m=57
